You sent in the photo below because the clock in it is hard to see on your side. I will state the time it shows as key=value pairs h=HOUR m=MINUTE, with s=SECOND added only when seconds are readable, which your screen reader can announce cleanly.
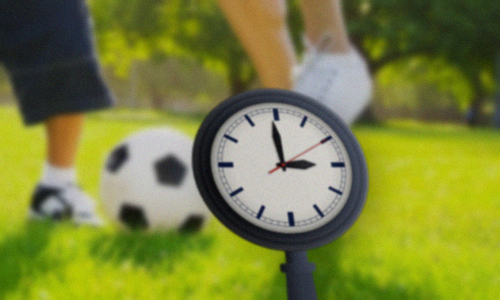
h=2 m=59 s=10
